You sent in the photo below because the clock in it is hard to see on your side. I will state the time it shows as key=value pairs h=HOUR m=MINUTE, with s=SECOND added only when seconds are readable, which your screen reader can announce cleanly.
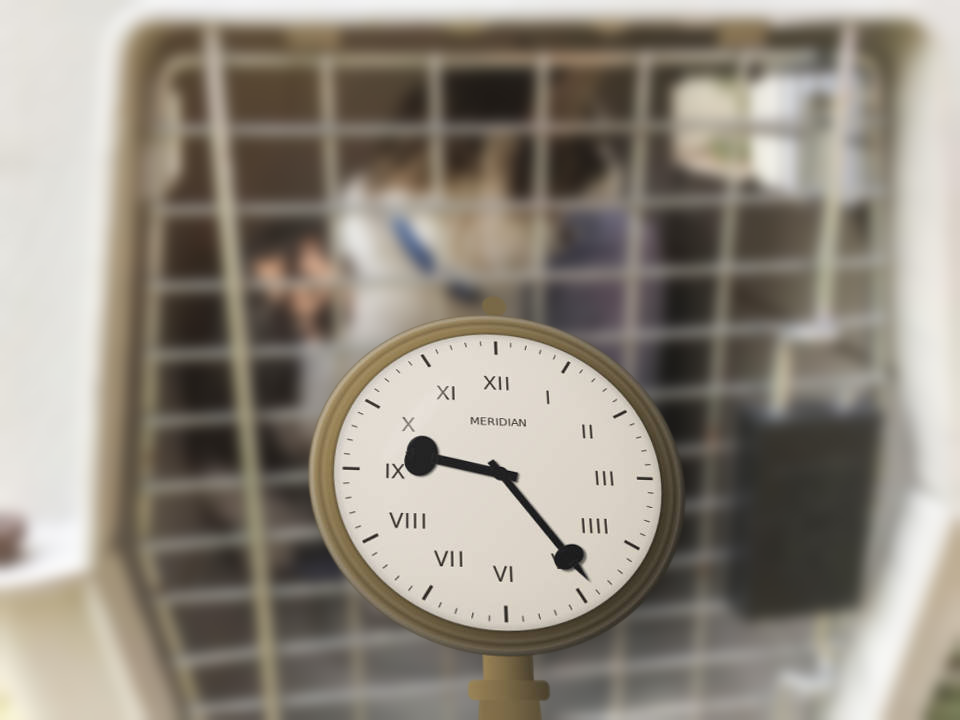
h=9 m=24
